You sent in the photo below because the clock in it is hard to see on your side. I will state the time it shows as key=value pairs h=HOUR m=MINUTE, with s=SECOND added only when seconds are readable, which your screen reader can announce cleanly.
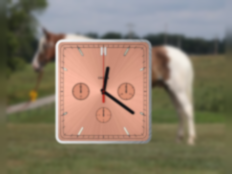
h=12 m=21
